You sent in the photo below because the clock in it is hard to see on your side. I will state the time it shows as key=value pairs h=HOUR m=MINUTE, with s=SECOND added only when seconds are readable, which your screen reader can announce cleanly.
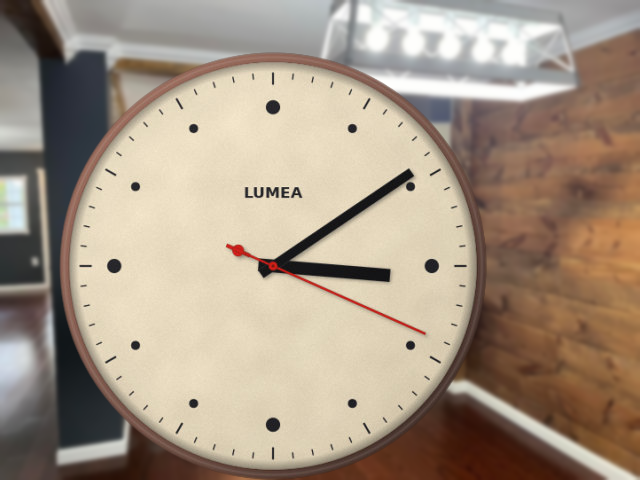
h=3 m=9 s=19
